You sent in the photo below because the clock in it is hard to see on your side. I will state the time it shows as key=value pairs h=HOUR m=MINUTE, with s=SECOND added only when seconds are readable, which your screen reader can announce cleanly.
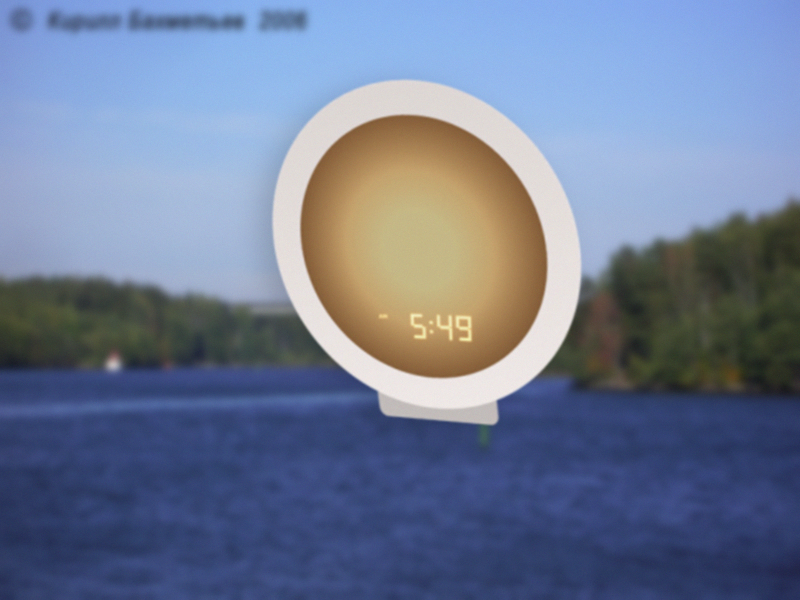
h=5 m=49
